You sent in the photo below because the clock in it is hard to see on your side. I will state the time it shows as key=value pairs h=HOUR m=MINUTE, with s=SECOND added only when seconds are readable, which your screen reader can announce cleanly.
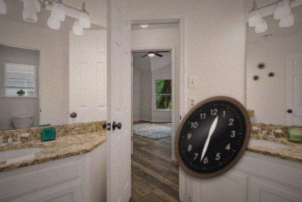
h=12 m=32
